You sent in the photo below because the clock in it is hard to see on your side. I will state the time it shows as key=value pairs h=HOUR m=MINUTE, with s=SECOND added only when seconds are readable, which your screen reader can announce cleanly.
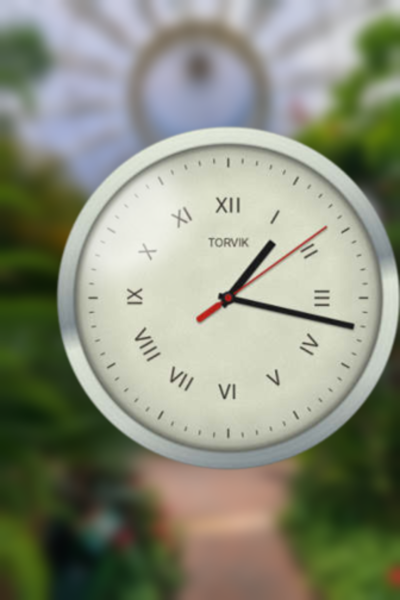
h=1 m=17 s=9
